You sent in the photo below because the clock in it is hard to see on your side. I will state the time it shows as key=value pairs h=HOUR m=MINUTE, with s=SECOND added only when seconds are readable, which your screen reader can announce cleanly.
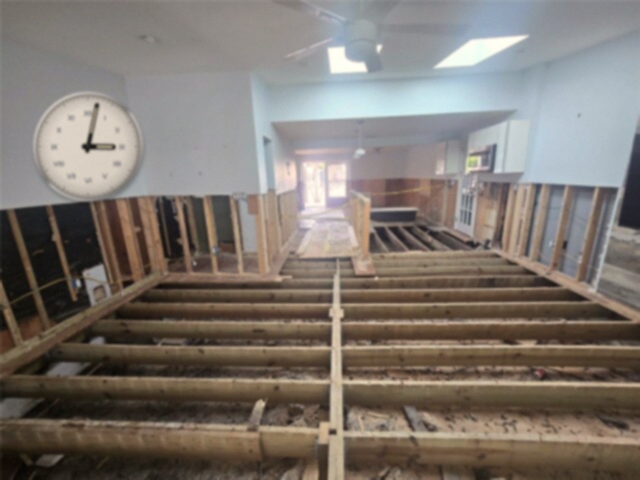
h=3 m=2
